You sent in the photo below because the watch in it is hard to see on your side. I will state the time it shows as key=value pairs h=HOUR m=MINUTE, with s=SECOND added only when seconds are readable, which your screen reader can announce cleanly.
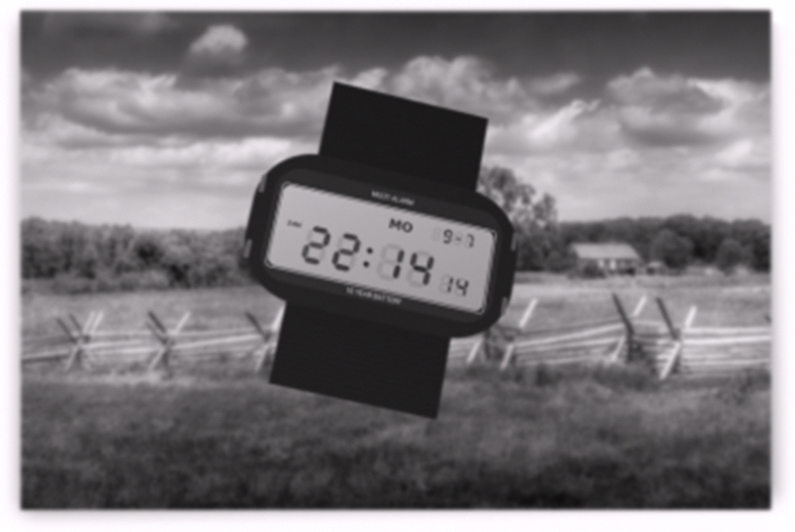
h=22 m=14 s=14
